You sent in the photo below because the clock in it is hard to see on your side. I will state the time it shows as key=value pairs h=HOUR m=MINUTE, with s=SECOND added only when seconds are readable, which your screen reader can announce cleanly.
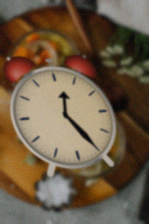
h=12 m=25
